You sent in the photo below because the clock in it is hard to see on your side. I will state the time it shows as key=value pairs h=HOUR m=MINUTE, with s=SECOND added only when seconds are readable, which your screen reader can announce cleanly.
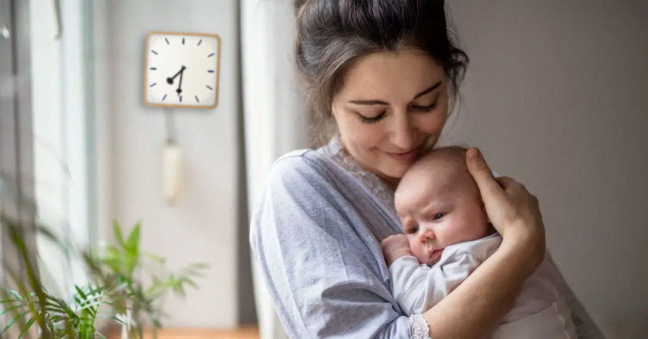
h=7 m=31
